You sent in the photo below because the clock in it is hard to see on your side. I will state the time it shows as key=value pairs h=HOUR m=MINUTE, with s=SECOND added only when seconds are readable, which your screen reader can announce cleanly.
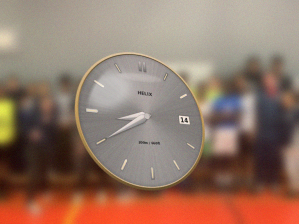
h=8 m=40
